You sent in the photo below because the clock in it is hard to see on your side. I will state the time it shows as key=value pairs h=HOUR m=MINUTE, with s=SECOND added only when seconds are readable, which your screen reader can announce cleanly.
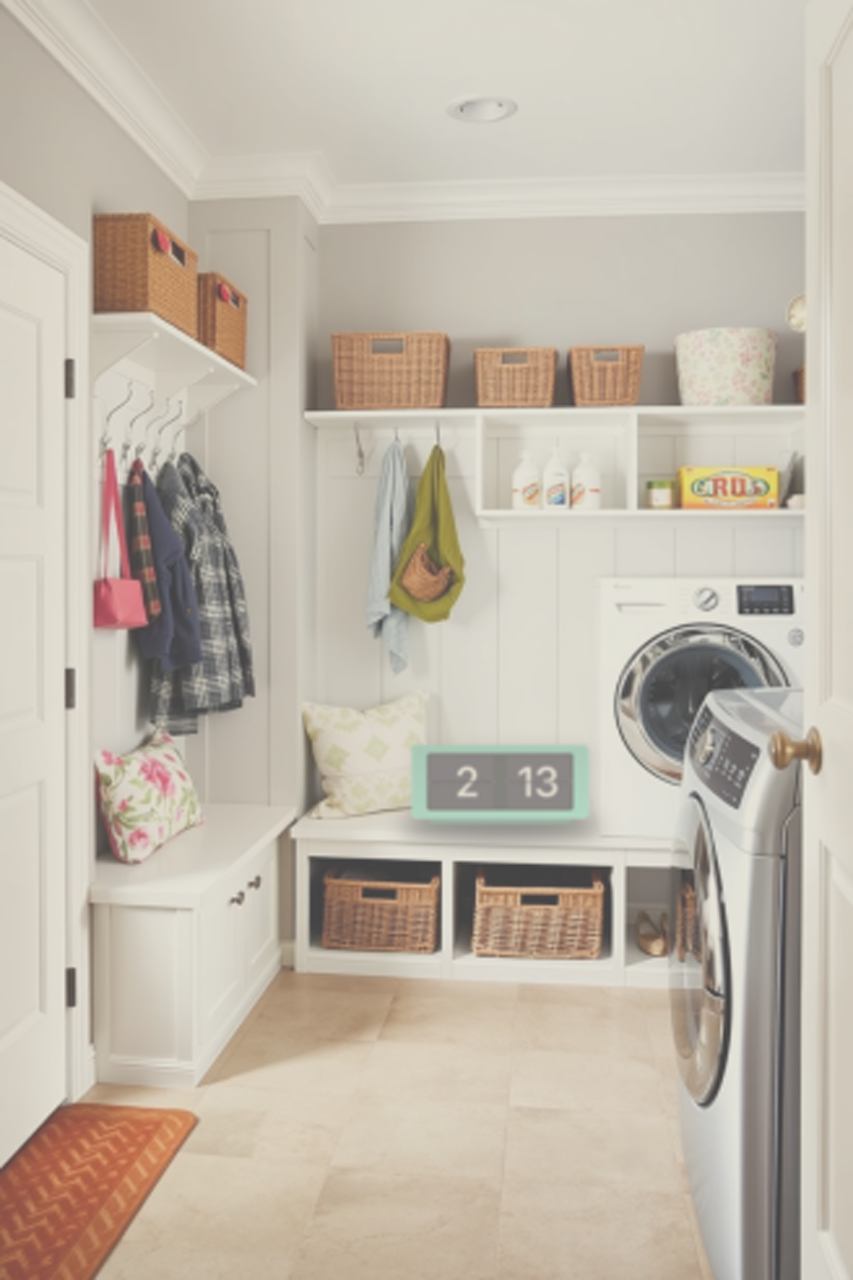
h=2 m=13
